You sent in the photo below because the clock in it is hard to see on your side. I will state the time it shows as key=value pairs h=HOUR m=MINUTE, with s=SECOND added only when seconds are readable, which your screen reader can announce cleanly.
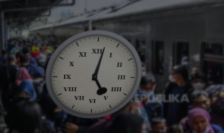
h=5 m=2
